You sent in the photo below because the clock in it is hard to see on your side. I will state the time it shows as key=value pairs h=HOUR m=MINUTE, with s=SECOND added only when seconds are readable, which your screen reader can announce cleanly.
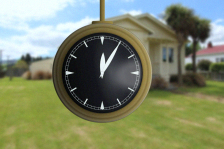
h=12 m=5
